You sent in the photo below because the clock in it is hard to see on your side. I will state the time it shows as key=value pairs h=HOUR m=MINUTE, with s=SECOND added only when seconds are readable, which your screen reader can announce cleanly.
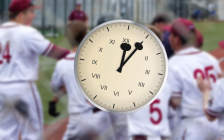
h=12 m=5
